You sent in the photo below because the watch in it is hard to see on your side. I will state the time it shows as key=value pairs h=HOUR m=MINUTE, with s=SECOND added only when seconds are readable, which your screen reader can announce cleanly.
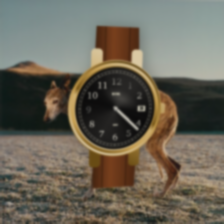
h=4 m=22
